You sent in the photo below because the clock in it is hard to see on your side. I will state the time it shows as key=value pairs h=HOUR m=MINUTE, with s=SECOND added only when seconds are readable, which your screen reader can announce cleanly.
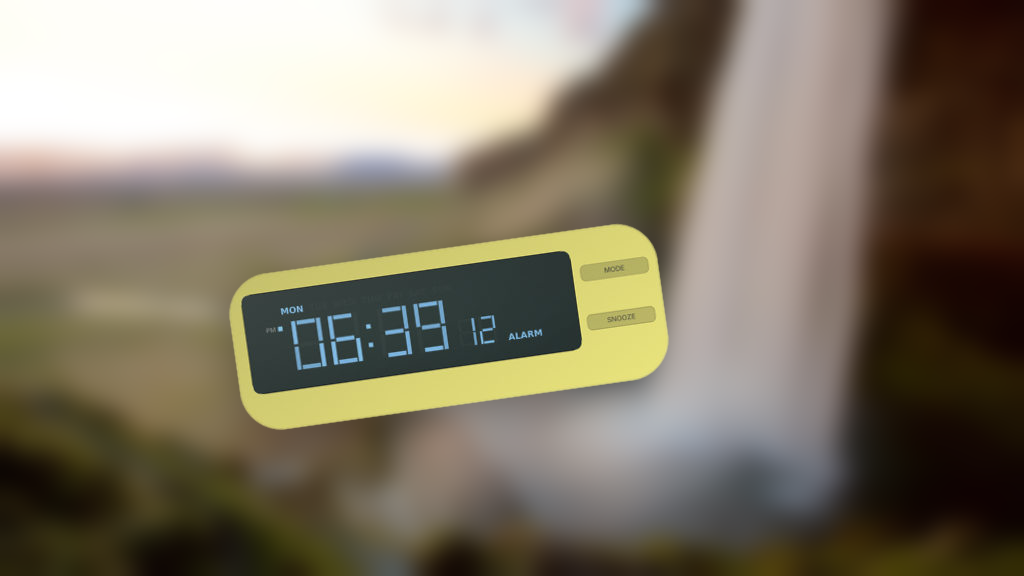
h=6 m=39 s=12
